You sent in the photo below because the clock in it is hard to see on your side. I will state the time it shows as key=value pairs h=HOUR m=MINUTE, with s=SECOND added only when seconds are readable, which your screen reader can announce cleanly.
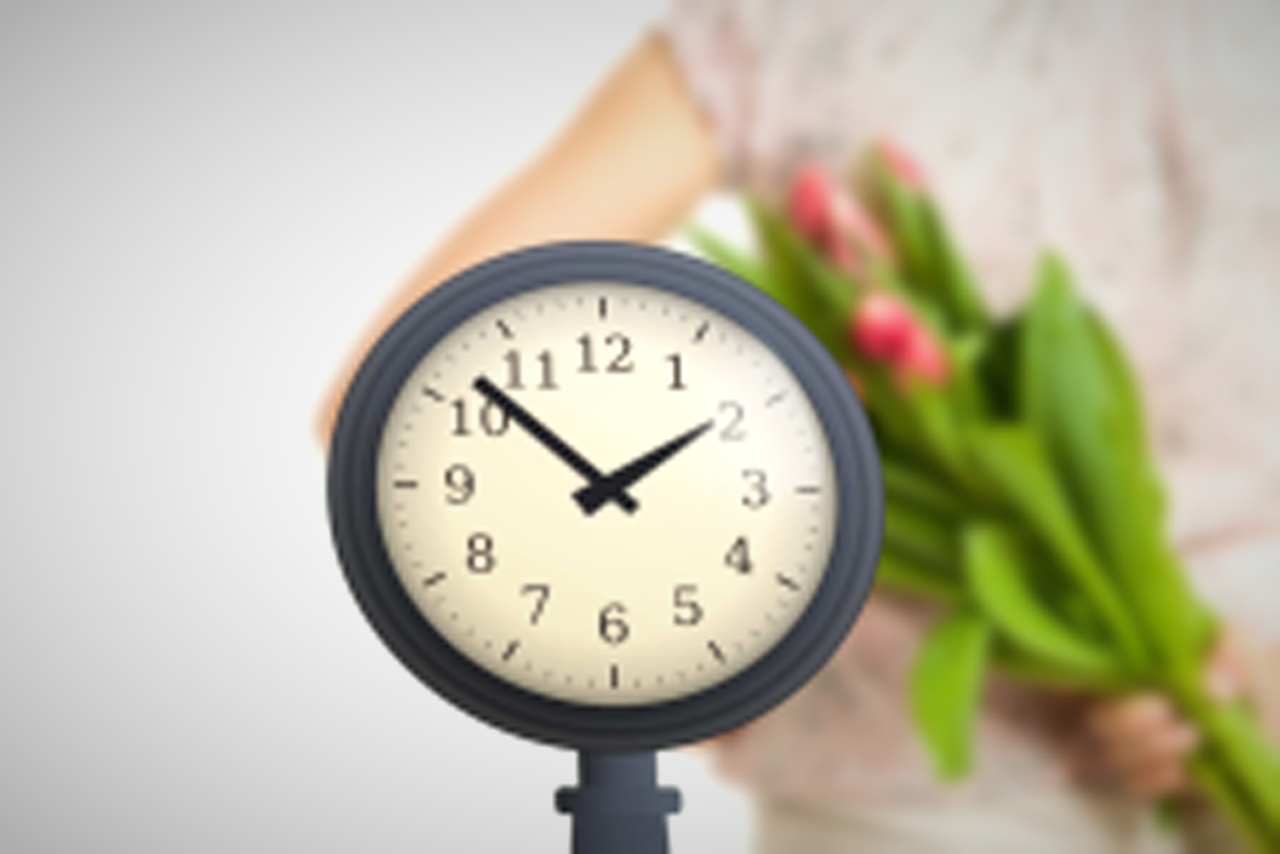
h=1 m=52
